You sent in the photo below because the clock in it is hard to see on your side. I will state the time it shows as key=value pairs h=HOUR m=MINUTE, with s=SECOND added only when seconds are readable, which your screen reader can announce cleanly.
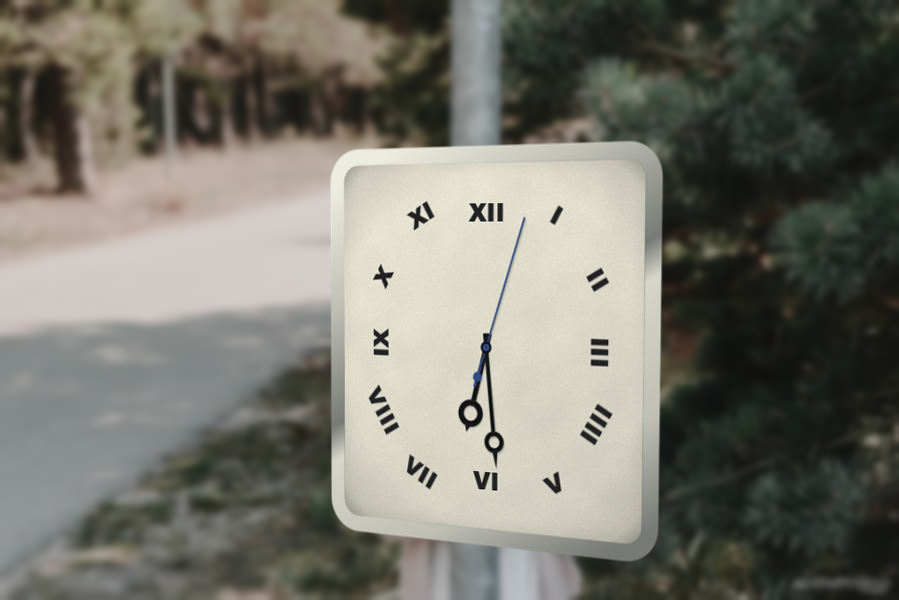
h=6 m=29 s=3
